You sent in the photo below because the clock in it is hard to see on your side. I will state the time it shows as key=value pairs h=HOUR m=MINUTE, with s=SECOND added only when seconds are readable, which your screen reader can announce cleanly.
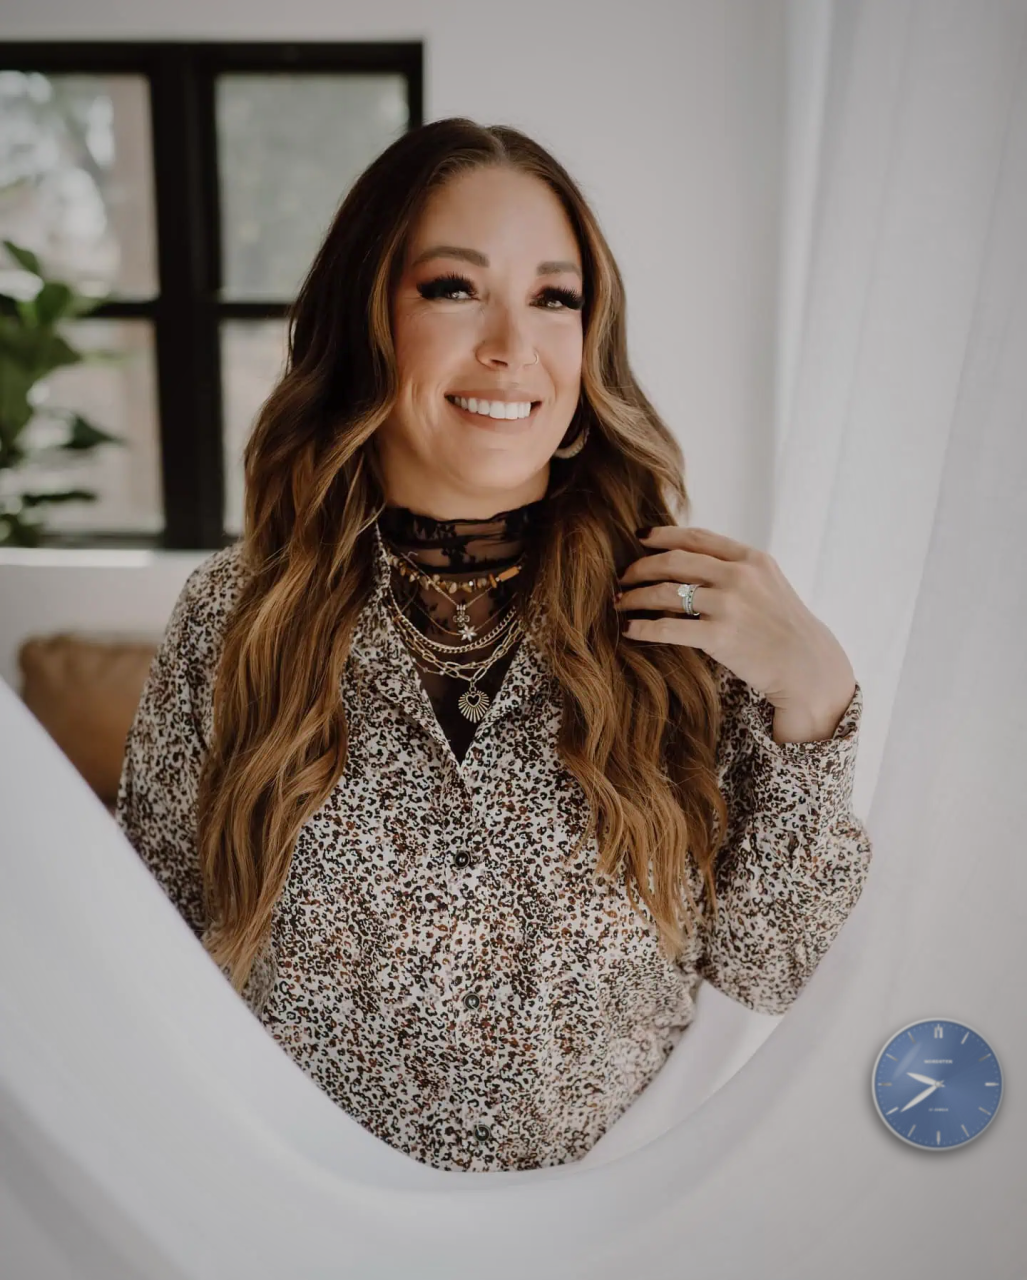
h=9 m=39
